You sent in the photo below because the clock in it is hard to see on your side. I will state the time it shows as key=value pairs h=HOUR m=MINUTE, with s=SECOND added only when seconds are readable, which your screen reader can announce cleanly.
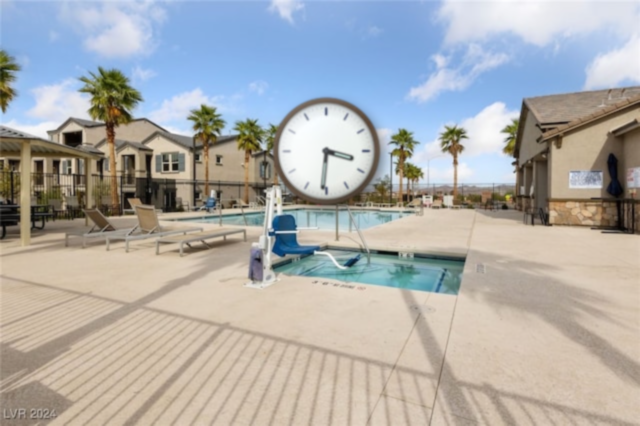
h=3 m=31
